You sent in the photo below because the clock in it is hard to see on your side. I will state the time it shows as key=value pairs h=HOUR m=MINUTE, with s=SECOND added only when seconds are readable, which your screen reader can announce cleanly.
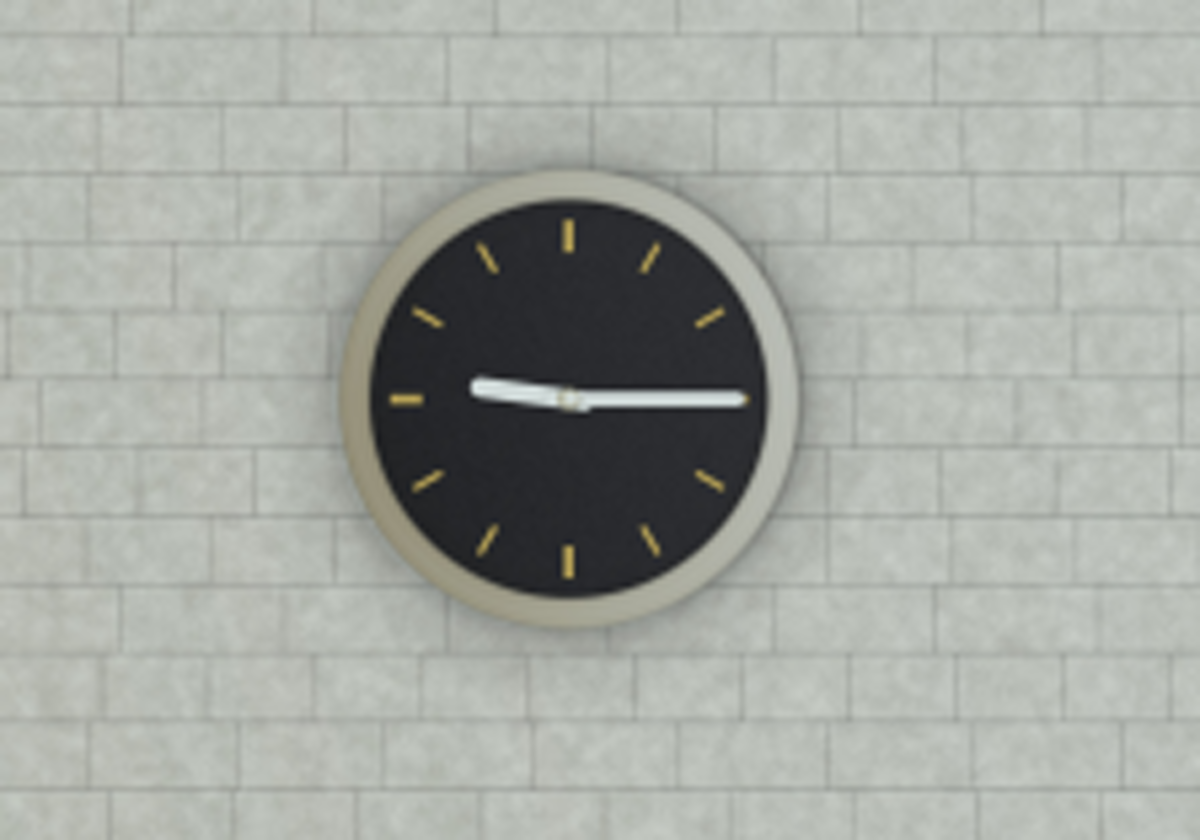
h=9 m=15
